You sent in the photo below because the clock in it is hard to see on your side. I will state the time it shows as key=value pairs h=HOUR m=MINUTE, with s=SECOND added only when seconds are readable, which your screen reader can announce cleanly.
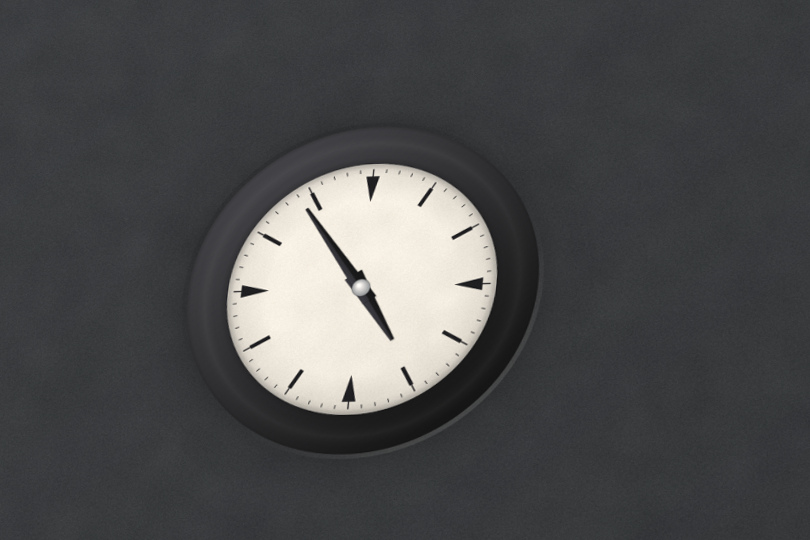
h=4 m=54
